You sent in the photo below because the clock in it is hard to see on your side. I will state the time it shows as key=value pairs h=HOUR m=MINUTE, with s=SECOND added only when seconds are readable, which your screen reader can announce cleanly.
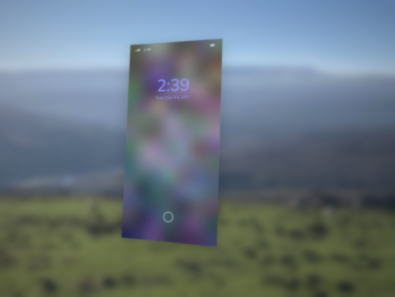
h=2 m=39
